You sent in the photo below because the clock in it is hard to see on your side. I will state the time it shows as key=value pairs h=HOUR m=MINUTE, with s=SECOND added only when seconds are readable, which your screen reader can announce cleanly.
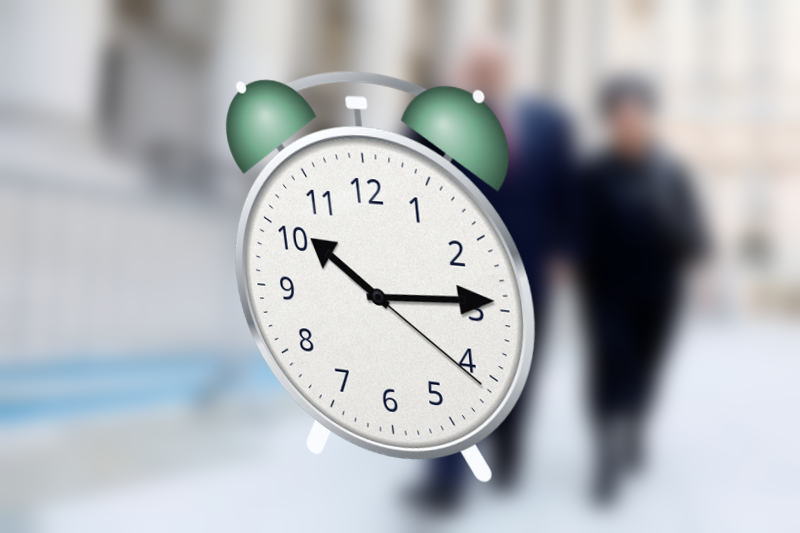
h=10 m=14 s=21
